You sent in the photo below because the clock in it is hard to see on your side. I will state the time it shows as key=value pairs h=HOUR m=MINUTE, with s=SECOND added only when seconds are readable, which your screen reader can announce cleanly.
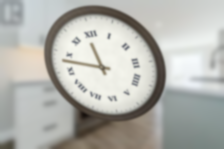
h=11 m=48
